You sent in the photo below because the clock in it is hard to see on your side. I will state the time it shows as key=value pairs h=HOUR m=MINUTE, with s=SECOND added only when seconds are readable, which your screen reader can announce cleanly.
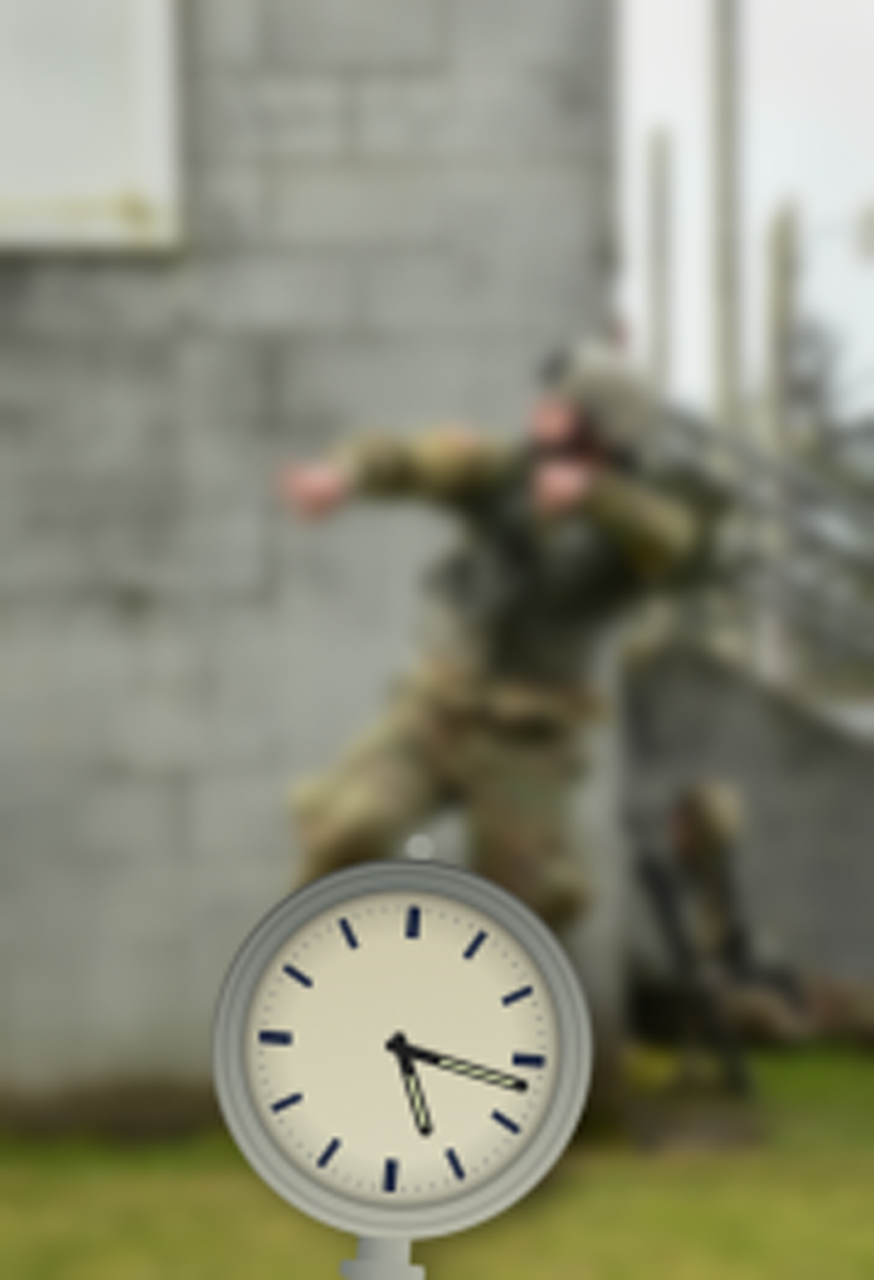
h=5 m=17
